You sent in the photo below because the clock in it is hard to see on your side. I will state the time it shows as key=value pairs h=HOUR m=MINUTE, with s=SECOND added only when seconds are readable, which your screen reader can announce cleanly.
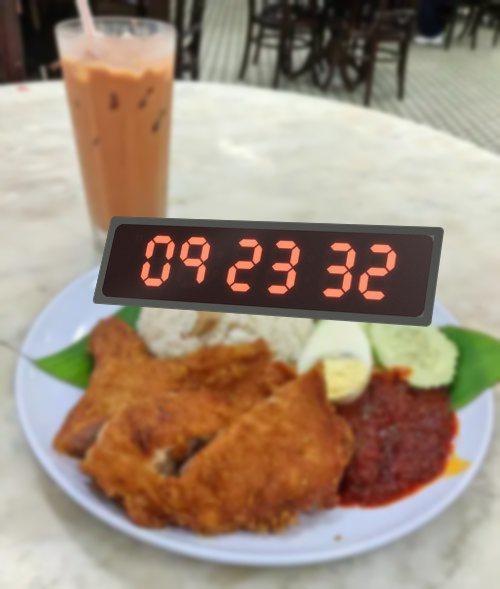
h=9 m=23 s=32
